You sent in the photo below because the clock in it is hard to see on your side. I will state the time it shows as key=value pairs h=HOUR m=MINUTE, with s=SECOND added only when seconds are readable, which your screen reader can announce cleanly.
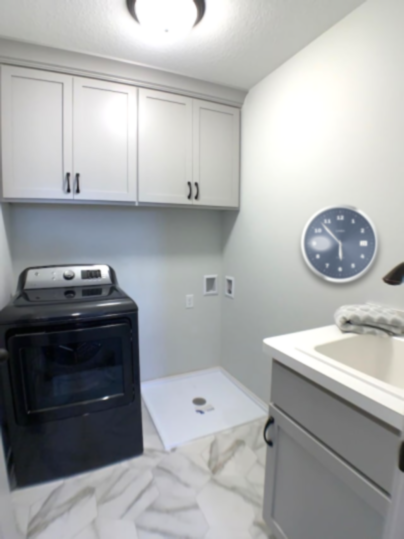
h=5 m=53
